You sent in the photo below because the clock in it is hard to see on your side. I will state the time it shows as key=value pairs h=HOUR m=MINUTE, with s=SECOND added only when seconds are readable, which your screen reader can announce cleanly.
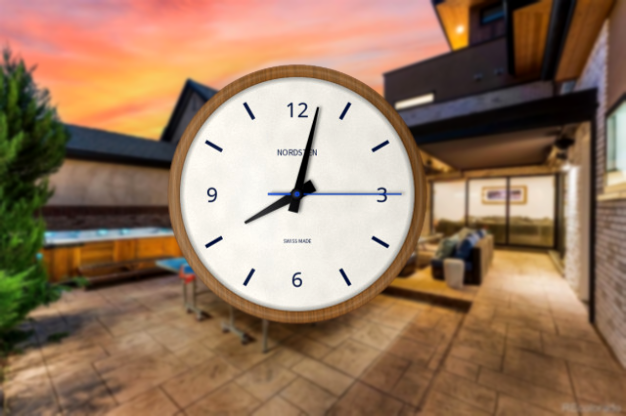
h=8 m=2 s=15
